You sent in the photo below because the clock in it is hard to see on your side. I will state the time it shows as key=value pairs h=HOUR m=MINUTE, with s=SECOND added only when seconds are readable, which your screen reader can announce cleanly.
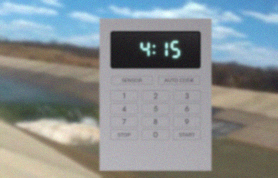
h=4 m=15
